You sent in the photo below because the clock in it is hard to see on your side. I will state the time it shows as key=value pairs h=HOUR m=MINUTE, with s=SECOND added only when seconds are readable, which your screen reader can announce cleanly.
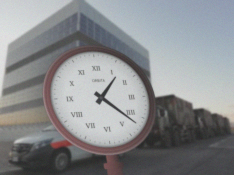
h=1 m=22
